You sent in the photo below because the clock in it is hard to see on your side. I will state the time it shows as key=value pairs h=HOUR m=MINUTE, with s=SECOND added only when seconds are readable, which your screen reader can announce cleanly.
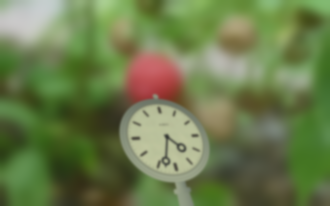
h=4 m=33
